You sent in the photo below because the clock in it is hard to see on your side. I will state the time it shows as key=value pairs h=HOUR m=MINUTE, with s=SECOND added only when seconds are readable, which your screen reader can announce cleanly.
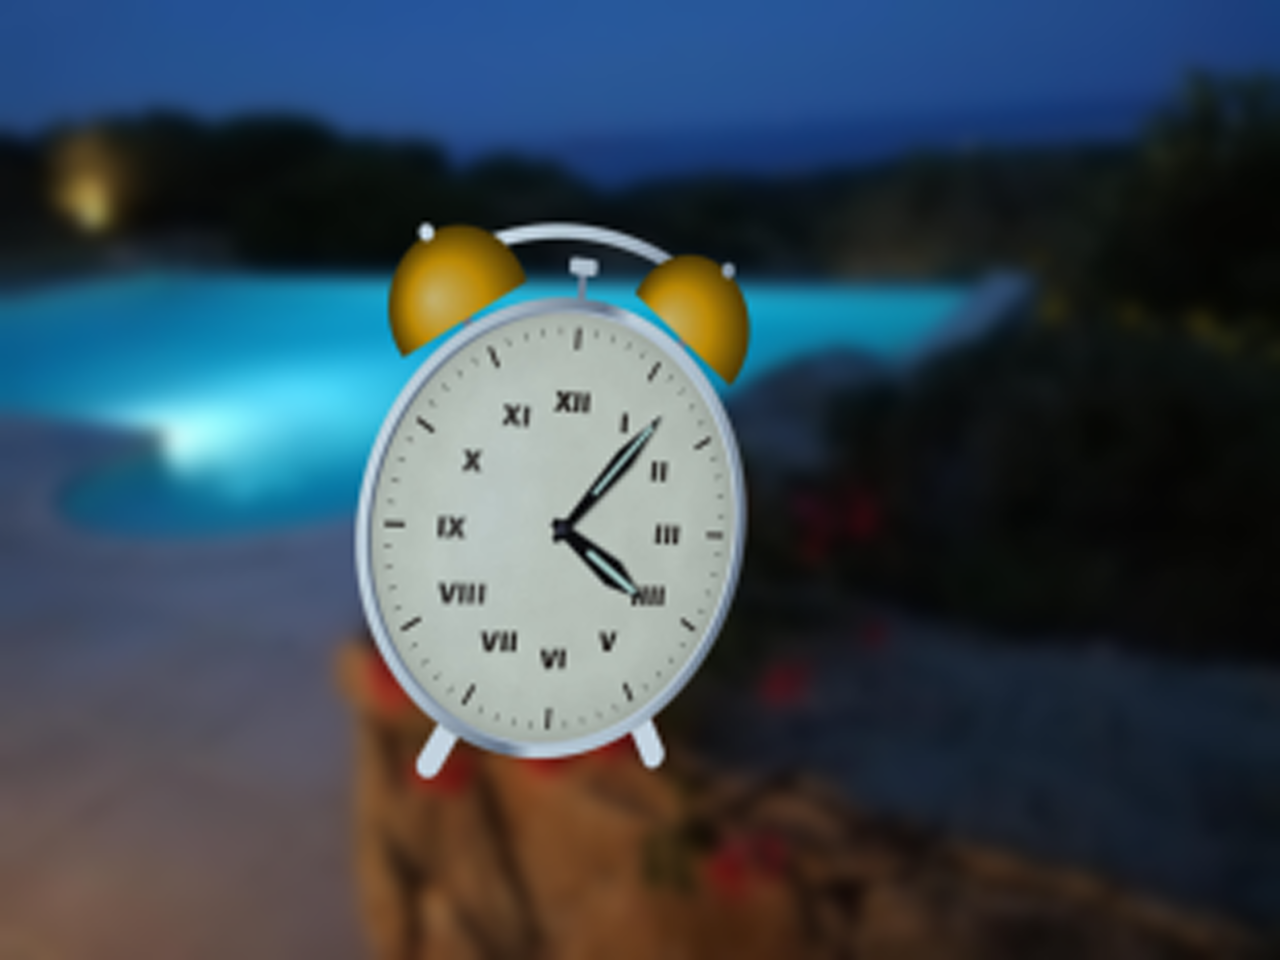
h=4 m=7
